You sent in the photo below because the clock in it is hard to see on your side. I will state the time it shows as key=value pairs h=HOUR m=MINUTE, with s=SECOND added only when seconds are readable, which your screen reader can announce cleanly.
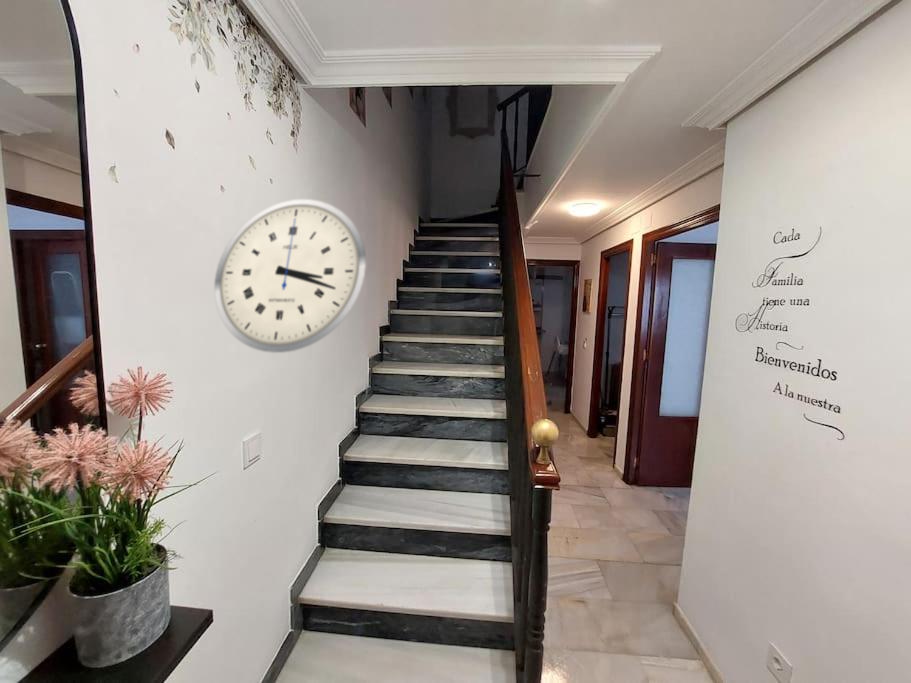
h=3 m=18 s=0
